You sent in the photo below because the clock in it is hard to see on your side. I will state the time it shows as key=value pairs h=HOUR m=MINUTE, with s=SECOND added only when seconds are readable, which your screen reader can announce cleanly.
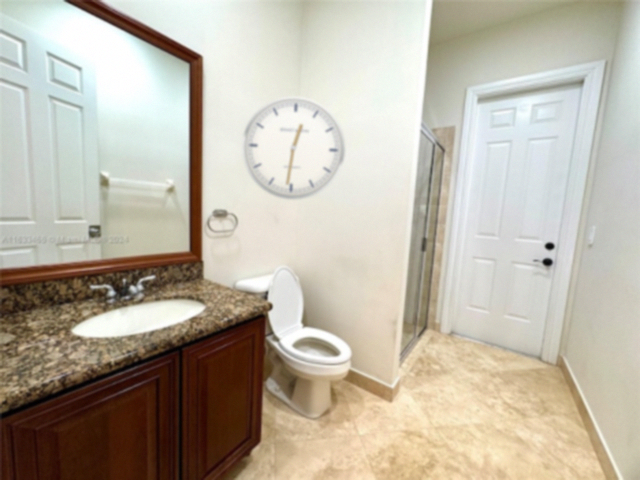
h=12 m=31
